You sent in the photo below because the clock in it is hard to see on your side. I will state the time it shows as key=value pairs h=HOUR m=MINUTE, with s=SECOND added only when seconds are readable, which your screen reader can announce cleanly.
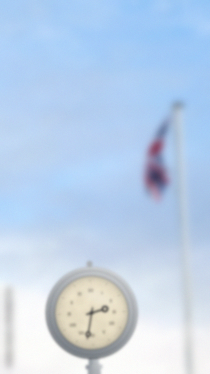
h=2 m=32
